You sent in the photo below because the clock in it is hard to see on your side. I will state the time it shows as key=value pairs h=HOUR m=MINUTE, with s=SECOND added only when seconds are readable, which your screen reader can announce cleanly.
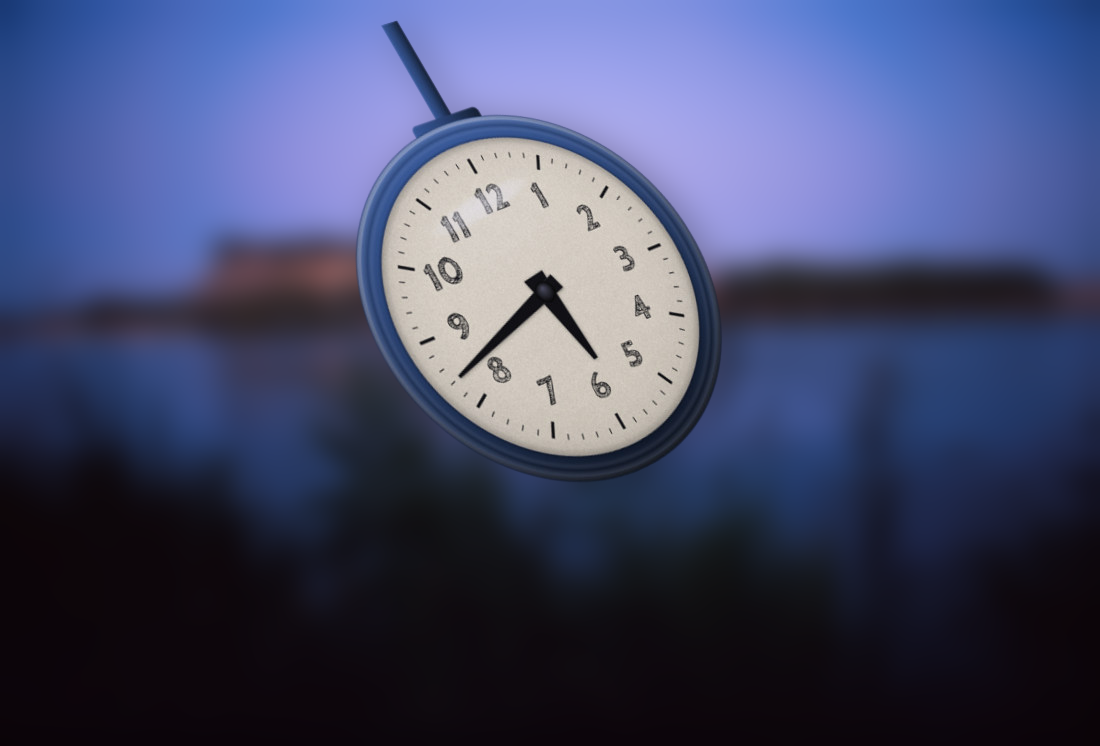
h=5 m=42
